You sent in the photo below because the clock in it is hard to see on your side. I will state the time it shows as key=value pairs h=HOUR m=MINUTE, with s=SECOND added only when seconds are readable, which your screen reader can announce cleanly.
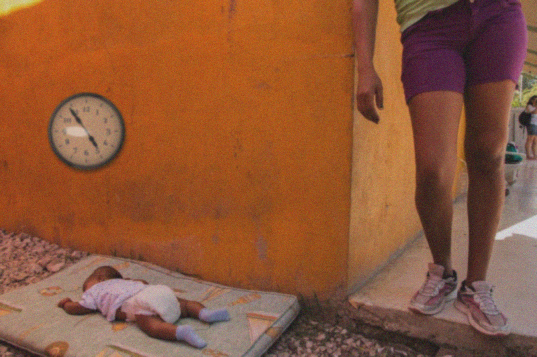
h=4 m=54
